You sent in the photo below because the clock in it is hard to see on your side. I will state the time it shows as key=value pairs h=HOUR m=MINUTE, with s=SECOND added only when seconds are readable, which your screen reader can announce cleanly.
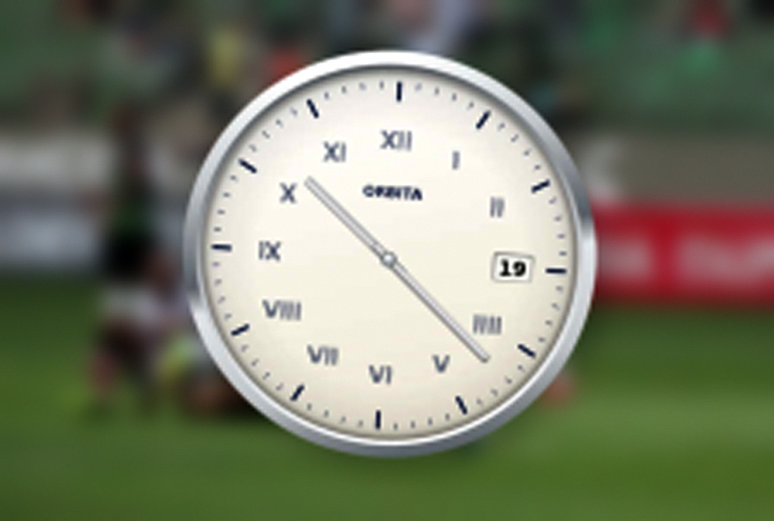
h=10 m=22
